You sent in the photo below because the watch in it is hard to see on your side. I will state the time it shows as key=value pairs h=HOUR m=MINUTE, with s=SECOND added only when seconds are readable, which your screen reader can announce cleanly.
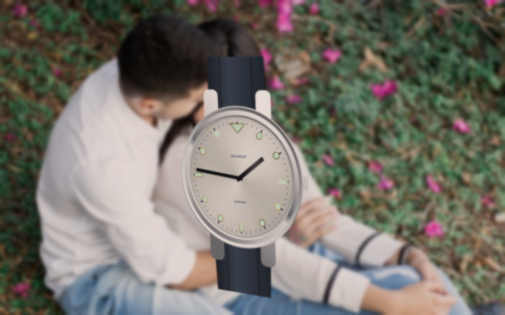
h=1 m=46
